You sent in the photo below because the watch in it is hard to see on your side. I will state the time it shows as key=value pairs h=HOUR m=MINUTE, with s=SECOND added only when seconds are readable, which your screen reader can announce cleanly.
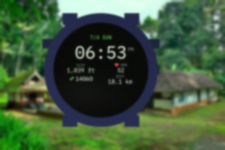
h=6 m=53
